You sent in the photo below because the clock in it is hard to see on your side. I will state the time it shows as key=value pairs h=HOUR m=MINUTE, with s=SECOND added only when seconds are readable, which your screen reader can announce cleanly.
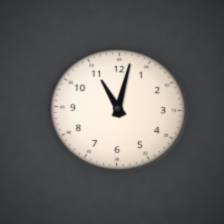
h=11 m=2
